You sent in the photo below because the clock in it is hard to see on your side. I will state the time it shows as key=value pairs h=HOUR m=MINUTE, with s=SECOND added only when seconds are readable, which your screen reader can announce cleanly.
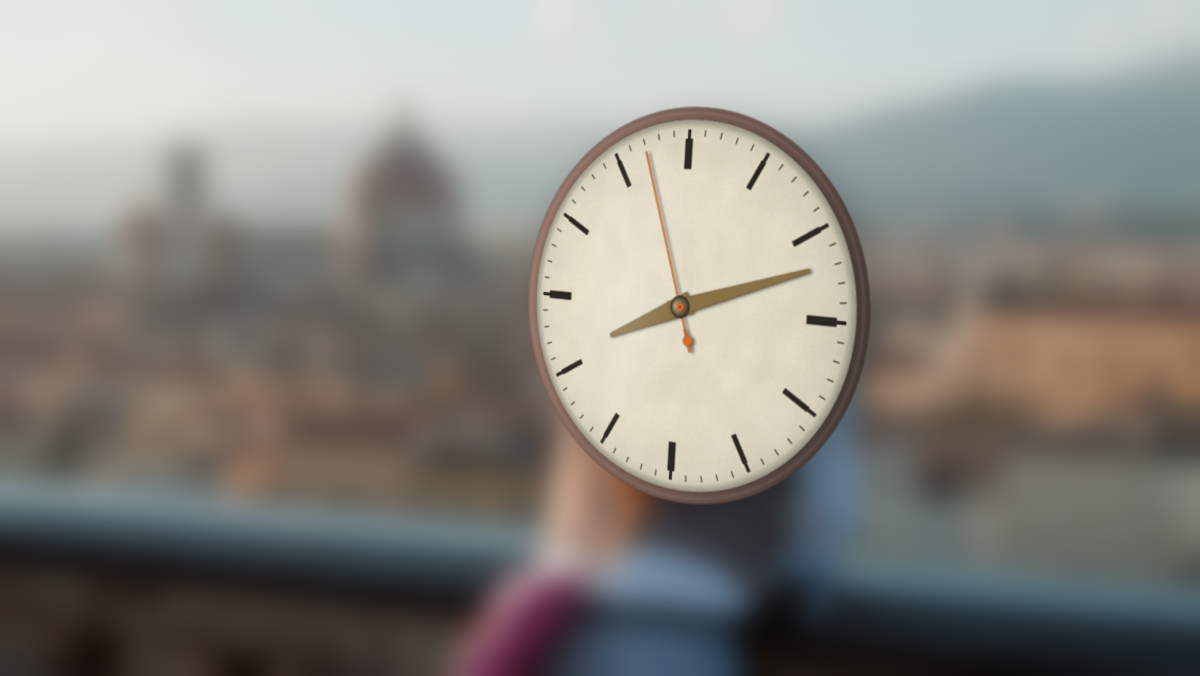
h=8 m=11 s=57
